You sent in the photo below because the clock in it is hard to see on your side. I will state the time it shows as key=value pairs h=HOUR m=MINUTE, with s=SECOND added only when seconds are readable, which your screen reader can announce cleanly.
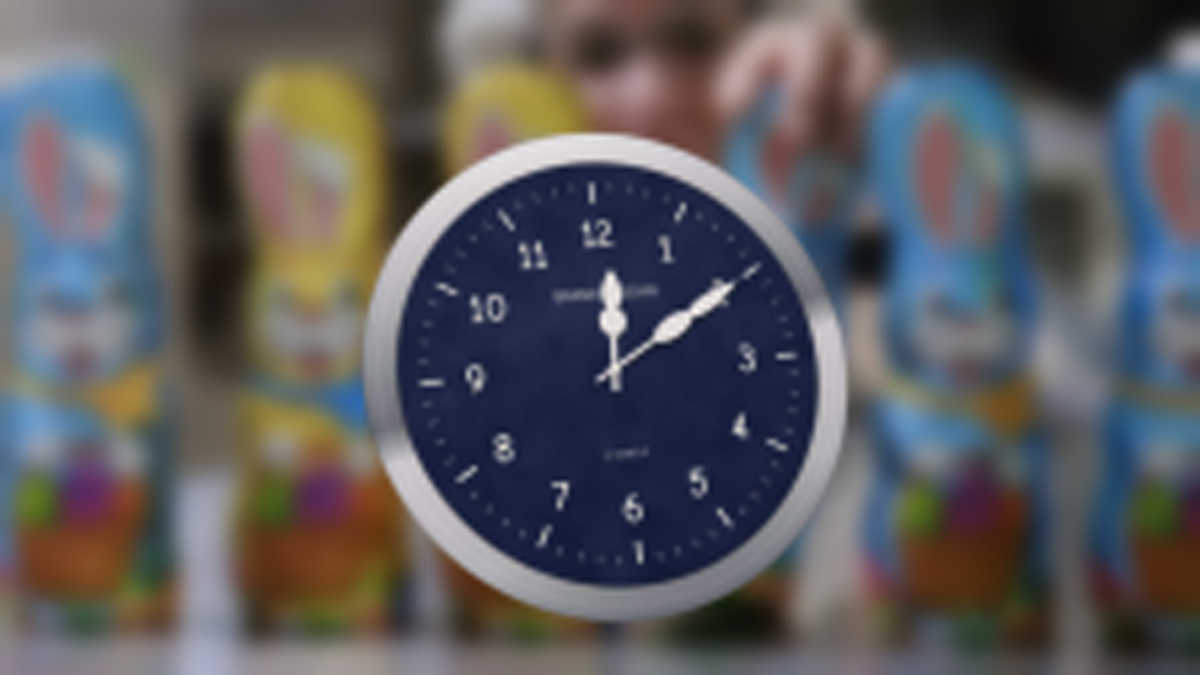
h=12 m=10
